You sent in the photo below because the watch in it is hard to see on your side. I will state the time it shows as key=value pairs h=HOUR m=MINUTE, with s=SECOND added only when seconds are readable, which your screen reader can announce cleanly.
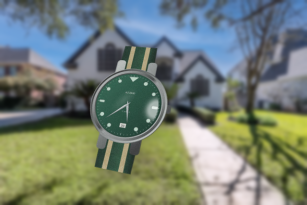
h=5 m=38
